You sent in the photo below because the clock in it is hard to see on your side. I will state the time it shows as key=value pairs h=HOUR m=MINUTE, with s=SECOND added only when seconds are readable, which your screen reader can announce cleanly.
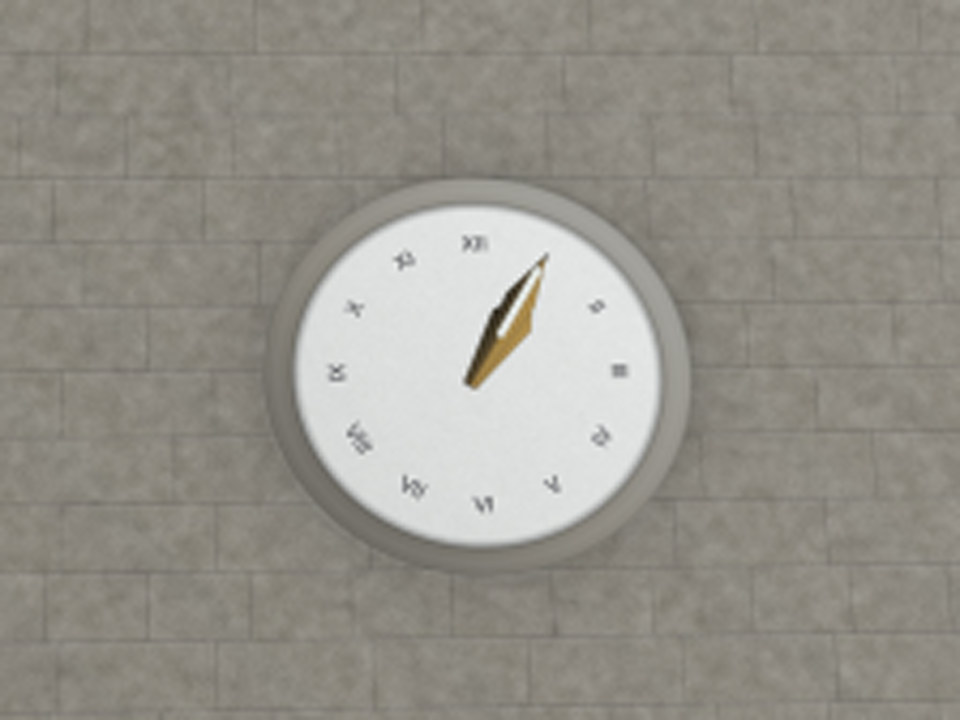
h=1 m=5
